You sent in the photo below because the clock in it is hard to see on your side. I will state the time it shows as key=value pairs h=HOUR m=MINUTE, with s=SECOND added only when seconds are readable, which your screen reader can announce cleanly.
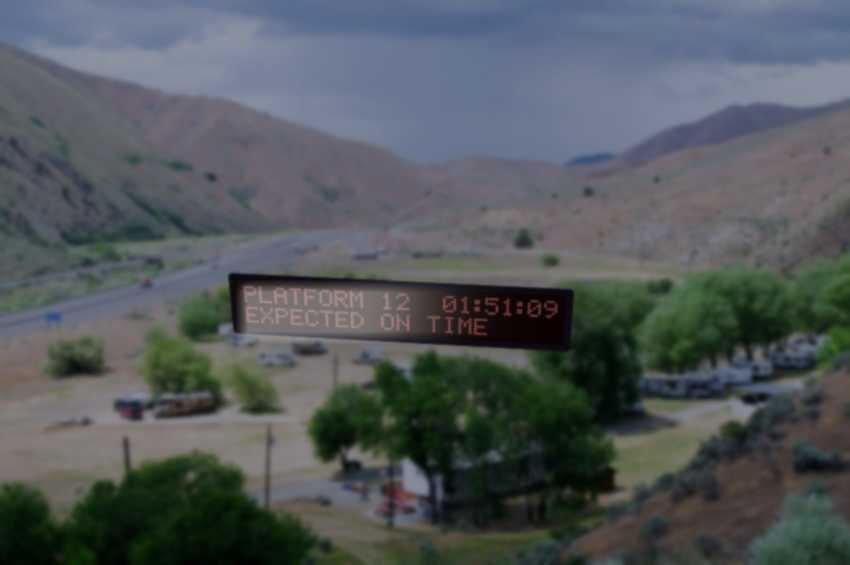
h=1 m=51 s=9
